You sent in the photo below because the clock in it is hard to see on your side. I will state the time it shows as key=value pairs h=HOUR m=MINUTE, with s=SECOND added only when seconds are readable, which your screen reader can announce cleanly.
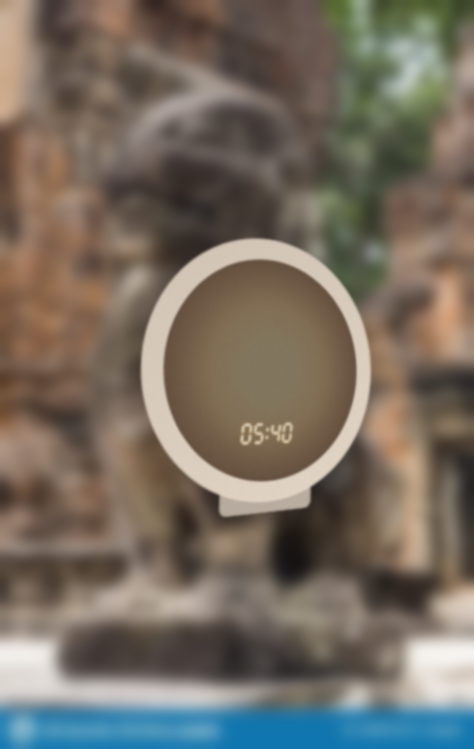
h=5 m=40
